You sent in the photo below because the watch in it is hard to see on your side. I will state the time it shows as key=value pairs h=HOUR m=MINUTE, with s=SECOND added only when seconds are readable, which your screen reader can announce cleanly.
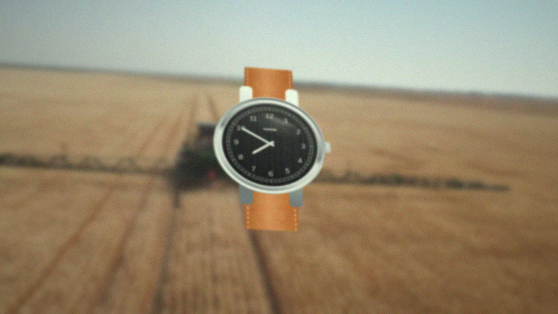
h=7 m=50
